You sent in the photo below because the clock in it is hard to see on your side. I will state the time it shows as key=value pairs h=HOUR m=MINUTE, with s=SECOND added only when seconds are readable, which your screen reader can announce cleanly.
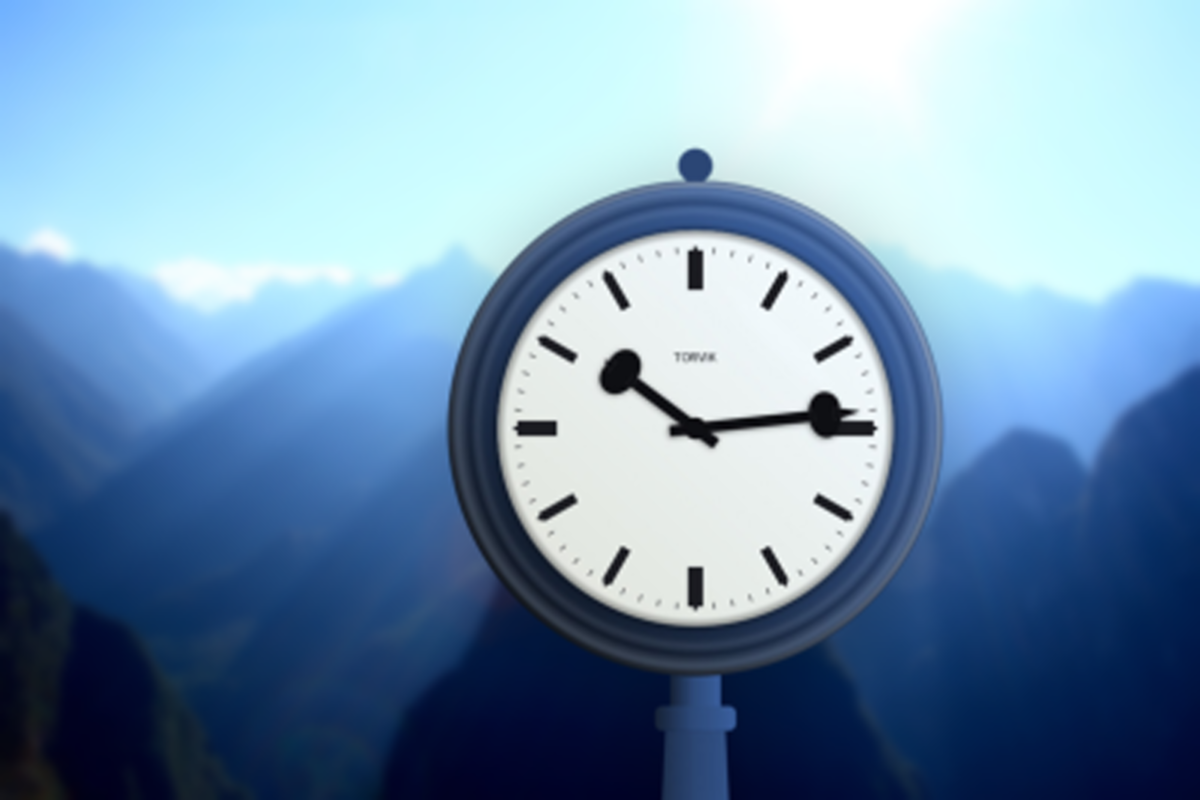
h=10 m=14
